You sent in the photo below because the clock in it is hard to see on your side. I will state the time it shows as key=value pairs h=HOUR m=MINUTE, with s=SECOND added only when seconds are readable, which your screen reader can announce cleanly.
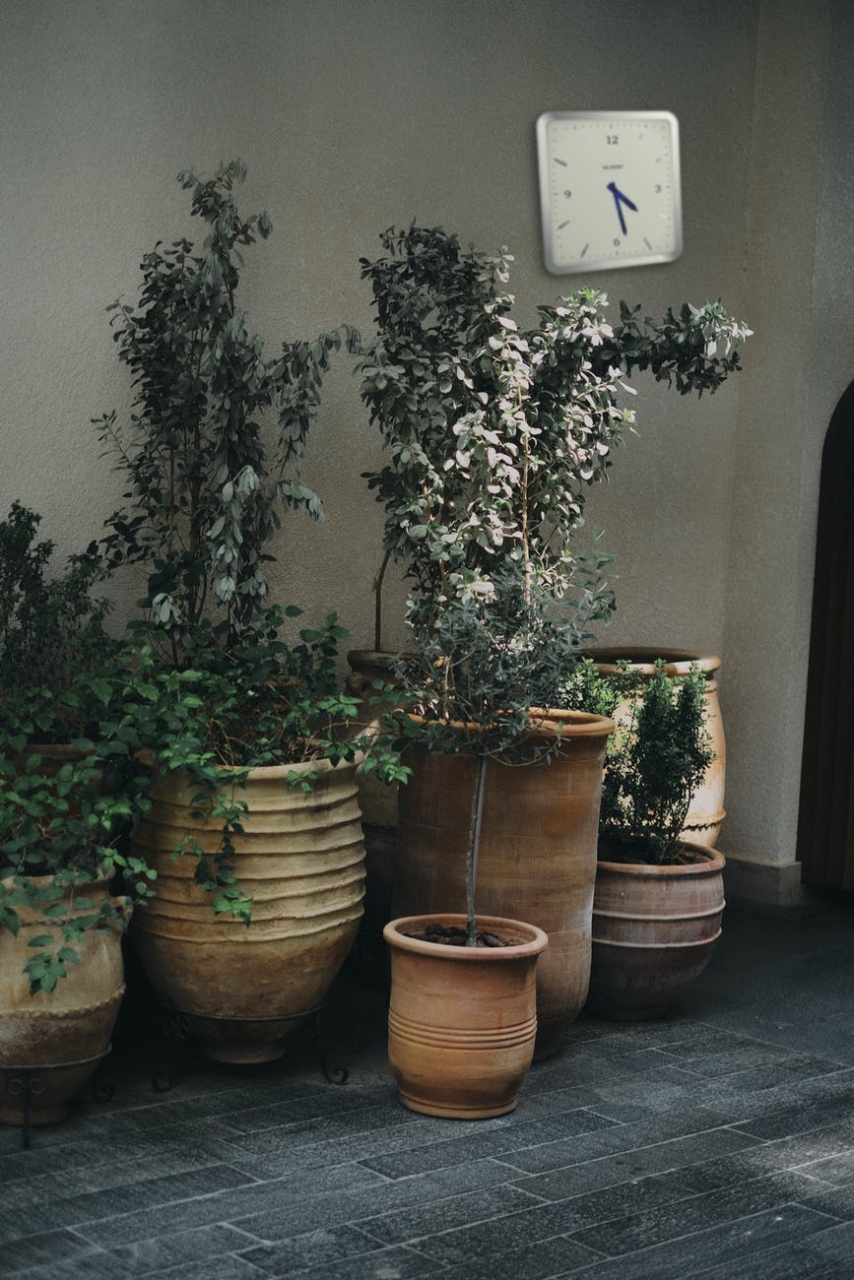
h=4 m=28
